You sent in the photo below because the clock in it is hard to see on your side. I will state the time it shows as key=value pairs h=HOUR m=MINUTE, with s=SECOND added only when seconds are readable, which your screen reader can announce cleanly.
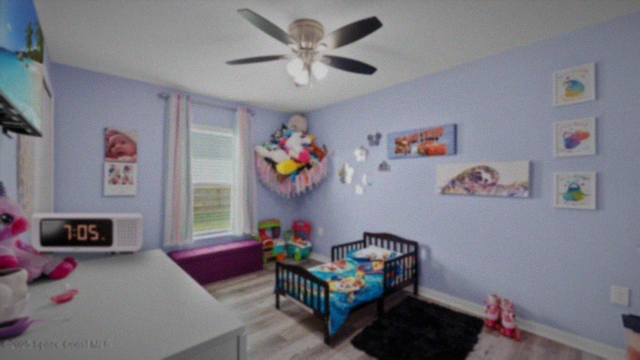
h=7 m=5
